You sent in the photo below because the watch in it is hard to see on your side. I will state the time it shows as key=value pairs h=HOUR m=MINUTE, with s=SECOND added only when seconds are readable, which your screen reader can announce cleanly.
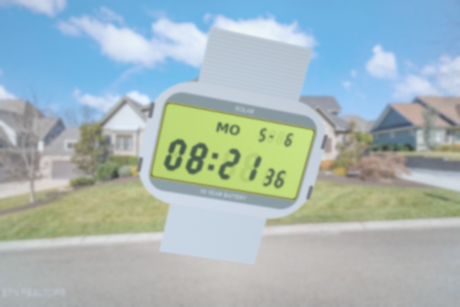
h=8 m=21 s=36
